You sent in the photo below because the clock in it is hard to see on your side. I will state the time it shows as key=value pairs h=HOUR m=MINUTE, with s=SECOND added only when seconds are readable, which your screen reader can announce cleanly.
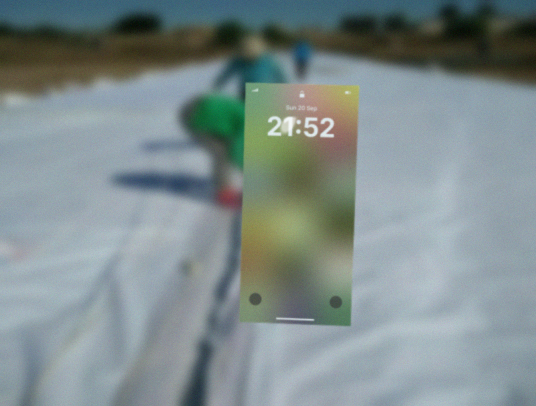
h=21 m=52
